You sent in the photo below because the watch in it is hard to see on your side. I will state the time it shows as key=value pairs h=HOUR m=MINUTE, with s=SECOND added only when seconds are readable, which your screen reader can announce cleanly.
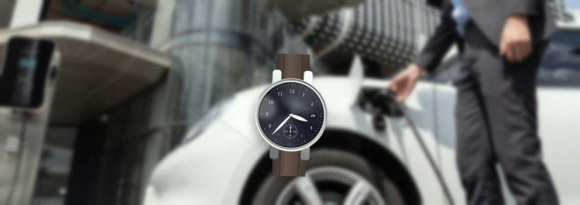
h=3 m=37
